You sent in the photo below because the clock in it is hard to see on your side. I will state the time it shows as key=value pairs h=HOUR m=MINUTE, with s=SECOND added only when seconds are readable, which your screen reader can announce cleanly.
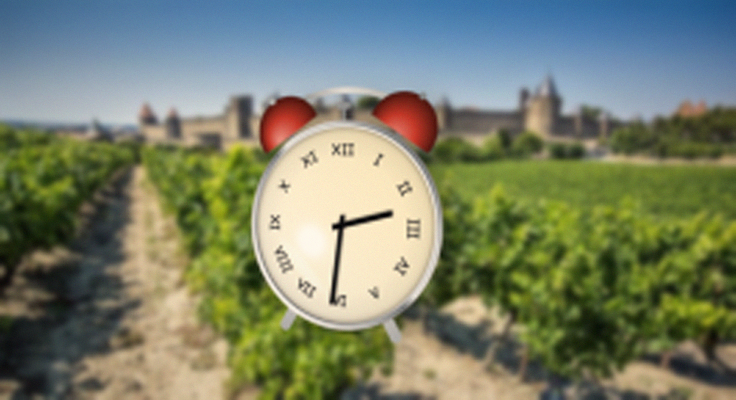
h=2 m=31
